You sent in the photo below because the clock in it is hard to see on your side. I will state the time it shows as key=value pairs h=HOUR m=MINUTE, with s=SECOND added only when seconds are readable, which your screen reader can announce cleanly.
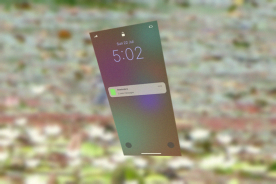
h=5 m=2
